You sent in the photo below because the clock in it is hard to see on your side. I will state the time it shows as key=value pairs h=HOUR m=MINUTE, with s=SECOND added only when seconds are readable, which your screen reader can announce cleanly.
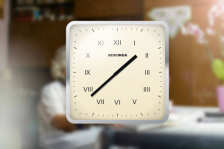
h=1 m=38
